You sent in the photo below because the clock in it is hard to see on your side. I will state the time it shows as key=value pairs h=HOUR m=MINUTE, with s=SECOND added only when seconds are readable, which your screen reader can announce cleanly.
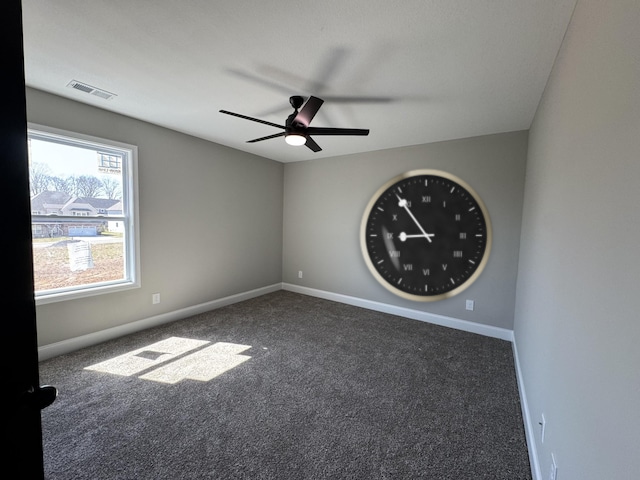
h=8 m=54
